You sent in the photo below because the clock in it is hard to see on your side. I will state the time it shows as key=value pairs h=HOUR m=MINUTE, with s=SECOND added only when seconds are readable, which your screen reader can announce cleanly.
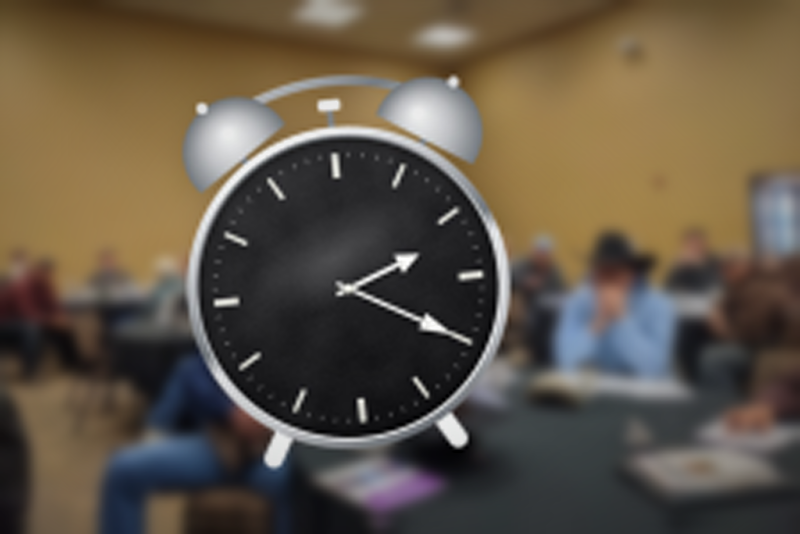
h=2 m=20
